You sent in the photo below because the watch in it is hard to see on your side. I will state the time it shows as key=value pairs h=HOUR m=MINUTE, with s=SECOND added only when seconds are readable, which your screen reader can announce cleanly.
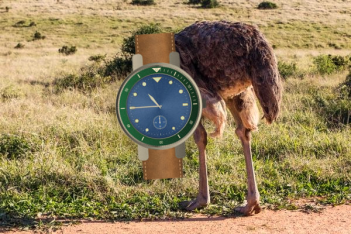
h=10 m=45
